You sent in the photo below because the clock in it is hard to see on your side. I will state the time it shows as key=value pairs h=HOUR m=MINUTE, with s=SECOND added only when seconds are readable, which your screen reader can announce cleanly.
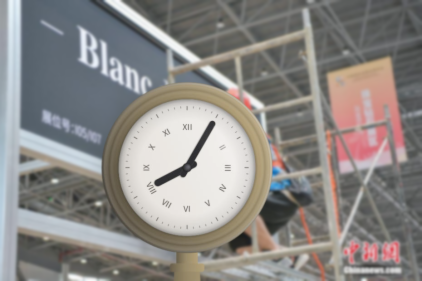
h=8 m=5
